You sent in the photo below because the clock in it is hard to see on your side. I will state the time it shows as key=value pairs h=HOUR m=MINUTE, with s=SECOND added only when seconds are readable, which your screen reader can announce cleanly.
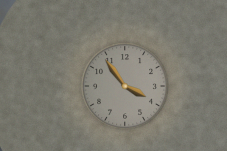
h=3 m=54
